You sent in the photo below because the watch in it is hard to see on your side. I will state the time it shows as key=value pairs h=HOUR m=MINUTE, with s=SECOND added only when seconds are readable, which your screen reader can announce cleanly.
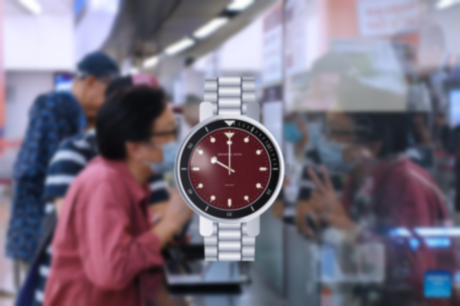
h=10 m=0
